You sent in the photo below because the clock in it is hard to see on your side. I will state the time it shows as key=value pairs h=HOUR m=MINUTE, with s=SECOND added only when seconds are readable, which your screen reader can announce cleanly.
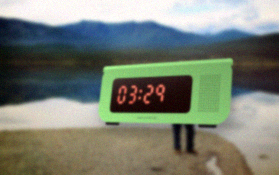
h=3 m=29
